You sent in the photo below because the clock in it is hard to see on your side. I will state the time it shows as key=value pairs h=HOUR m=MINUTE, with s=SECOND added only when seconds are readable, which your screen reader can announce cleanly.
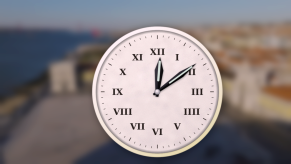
h=12 m=9
